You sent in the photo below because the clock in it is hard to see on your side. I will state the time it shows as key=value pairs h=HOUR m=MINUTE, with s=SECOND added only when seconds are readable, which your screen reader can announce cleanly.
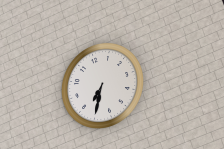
h=7 m=35
